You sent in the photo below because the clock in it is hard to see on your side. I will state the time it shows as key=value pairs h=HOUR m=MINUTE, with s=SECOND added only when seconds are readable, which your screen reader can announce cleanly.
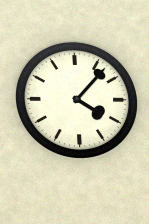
h=4 m=7
